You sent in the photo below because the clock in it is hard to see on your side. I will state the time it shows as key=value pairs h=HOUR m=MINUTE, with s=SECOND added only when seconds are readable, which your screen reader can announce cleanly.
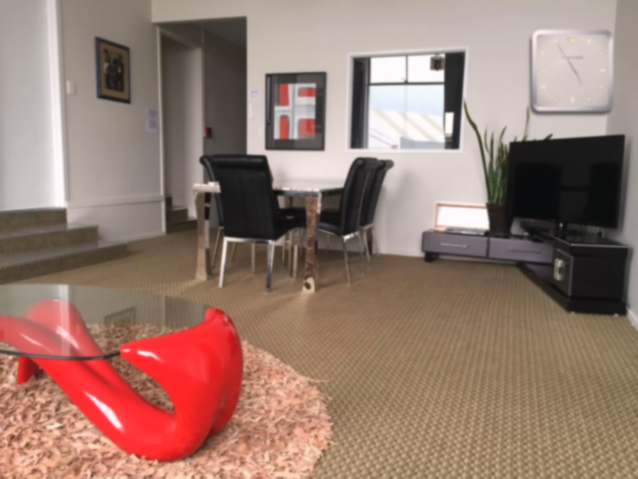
h=4 m=55
